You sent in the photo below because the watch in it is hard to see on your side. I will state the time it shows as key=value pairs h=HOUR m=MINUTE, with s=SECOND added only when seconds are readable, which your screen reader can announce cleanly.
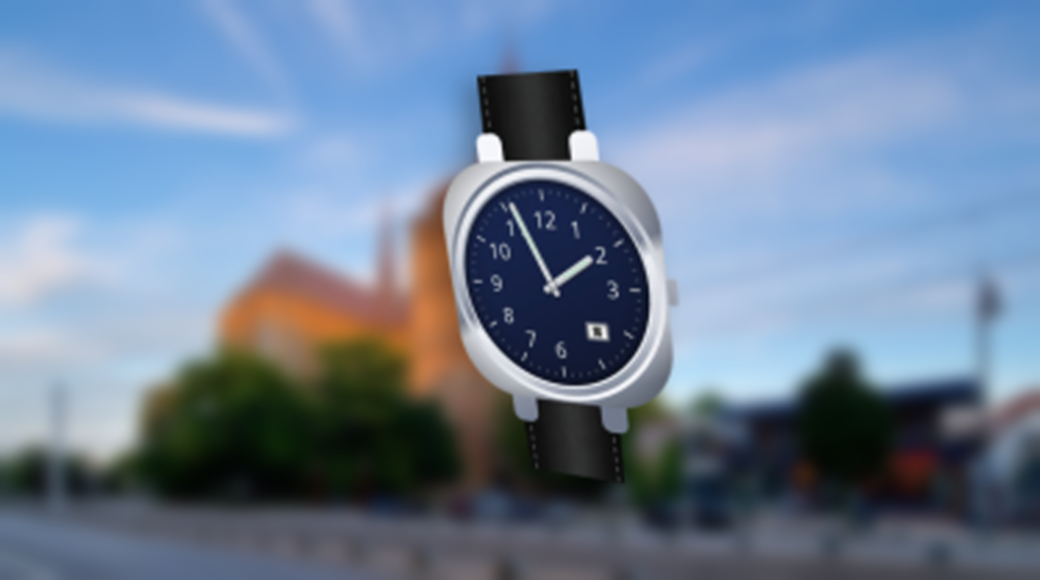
h=1 m=56
